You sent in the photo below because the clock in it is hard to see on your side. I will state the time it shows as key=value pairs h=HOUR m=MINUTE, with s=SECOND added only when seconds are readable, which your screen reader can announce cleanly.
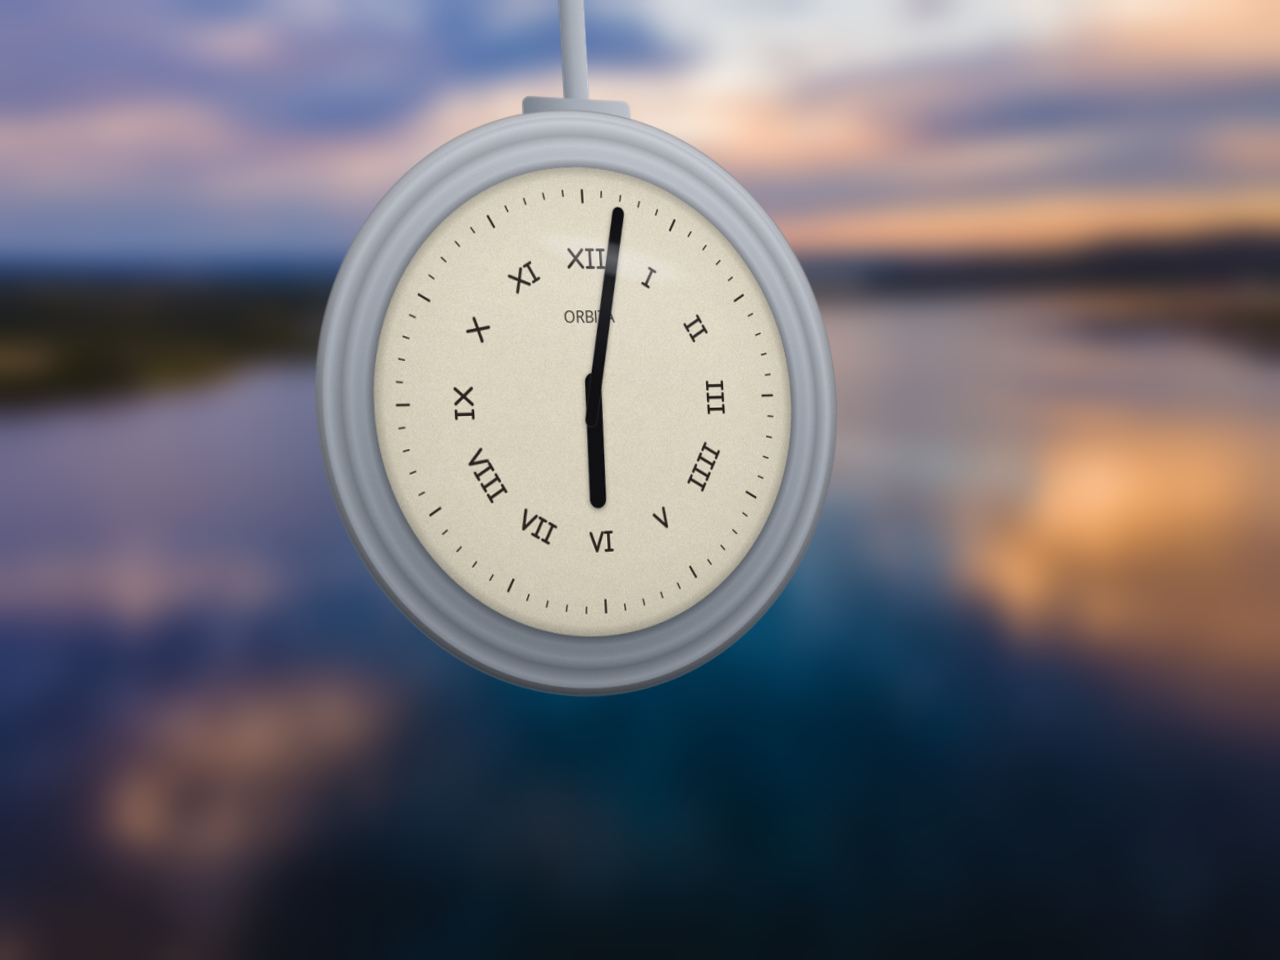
h=6 m=2
